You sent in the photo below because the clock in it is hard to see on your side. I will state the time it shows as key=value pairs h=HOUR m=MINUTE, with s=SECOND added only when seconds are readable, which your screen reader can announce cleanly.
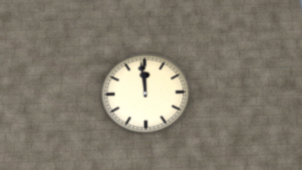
h=11 m=59
